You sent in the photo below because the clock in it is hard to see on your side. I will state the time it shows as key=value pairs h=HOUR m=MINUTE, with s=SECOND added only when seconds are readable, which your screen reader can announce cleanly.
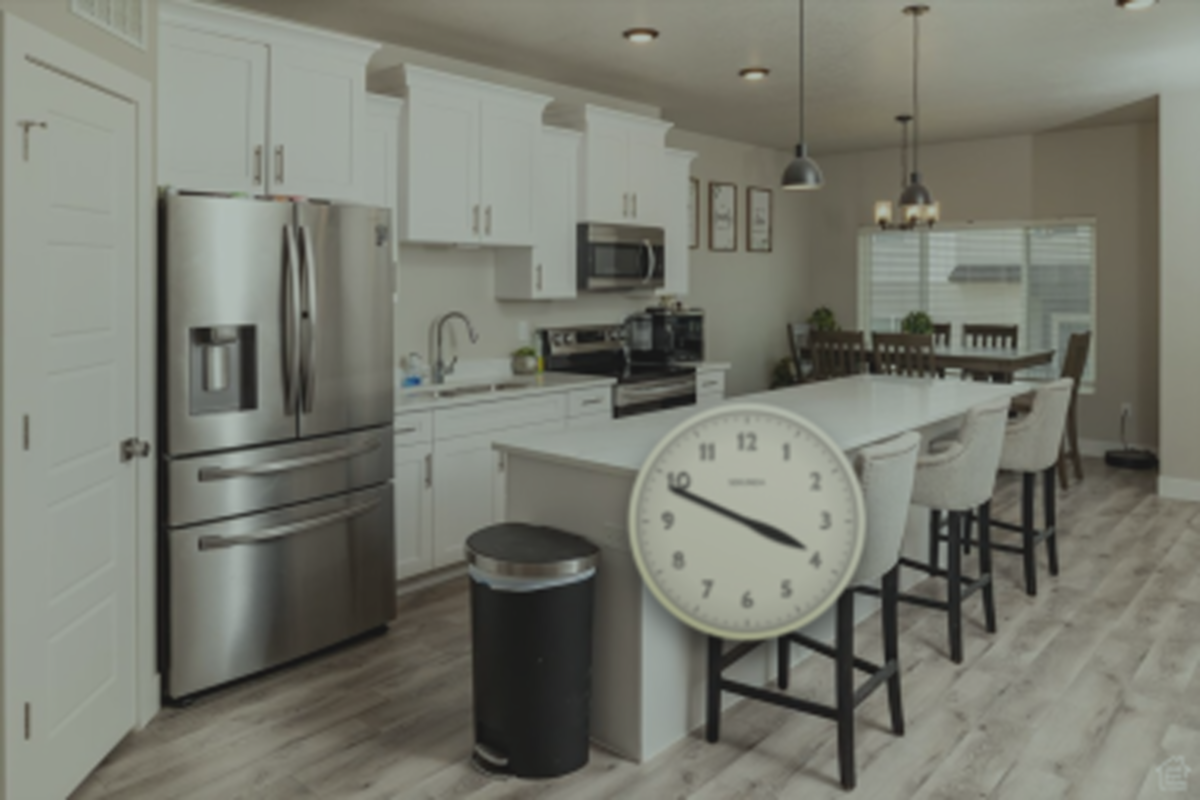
h=3 m=49
